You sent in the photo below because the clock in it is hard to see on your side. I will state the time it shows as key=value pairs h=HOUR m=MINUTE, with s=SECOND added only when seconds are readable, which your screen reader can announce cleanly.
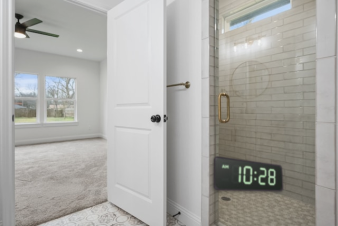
h=10 m=28
